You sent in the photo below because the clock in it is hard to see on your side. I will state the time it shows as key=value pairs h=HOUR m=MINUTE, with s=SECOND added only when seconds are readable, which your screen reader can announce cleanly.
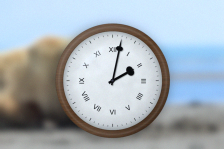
h=2 m=2
